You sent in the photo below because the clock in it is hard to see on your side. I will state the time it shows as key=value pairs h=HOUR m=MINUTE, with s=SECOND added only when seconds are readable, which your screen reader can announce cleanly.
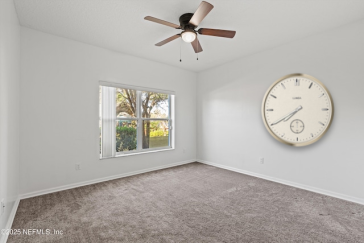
h=7 m=40
